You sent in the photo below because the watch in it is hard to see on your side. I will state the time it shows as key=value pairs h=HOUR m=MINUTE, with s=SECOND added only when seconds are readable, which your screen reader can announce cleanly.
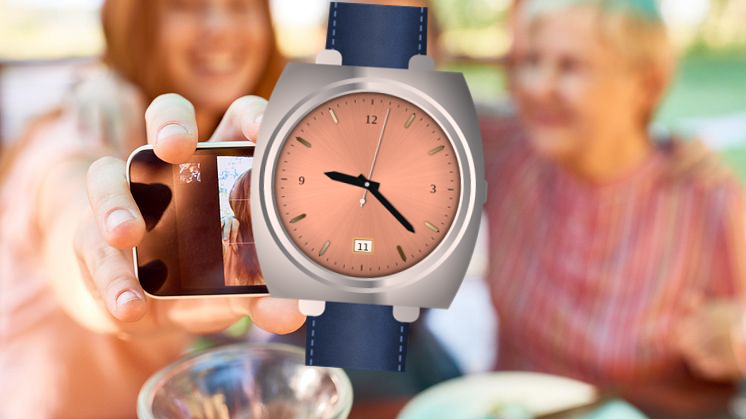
h=9 m=22 s=2
